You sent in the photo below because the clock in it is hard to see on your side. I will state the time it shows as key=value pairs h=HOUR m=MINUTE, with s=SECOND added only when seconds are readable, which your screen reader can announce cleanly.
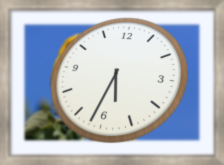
h=5 m=32
